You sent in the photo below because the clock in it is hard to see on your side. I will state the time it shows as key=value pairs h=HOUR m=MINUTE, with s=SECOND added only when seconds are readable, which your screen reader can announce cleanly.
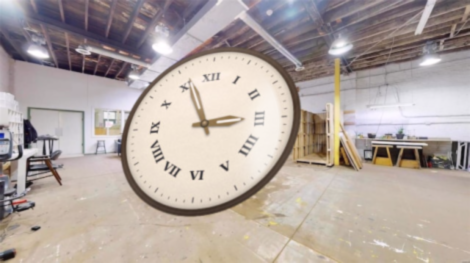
h=2 m=56
